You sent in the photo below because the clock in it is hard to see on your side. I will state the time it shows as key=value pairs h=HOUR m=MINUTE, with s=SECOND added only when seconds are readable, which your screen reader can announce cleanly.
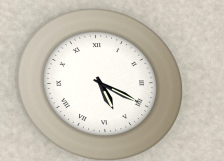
h=5 m=20
